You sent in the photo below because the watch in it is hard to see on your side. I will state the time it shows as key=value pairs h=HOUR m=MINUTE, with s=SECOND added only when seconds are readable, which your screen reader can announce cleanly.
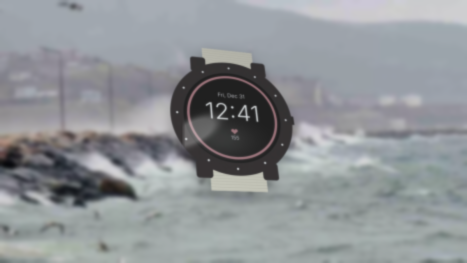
h=12 m=41
